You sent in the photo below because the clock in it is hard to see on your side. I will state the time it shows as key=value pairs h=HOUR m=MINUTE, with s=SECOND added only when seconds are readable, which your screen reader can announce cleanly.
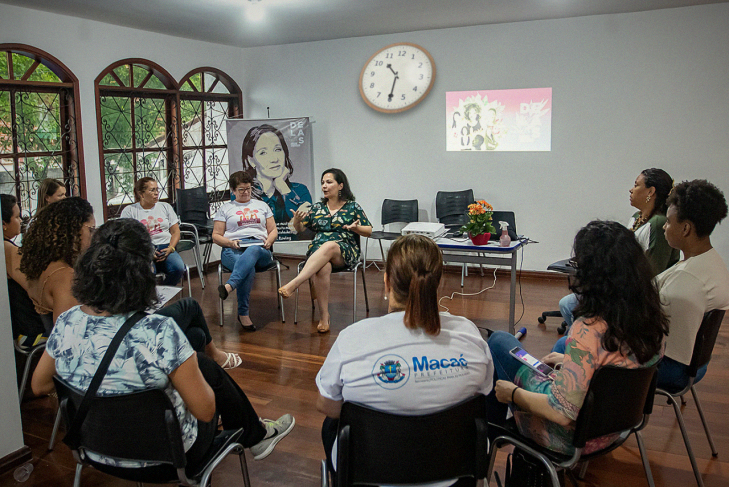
h=10 m=30
